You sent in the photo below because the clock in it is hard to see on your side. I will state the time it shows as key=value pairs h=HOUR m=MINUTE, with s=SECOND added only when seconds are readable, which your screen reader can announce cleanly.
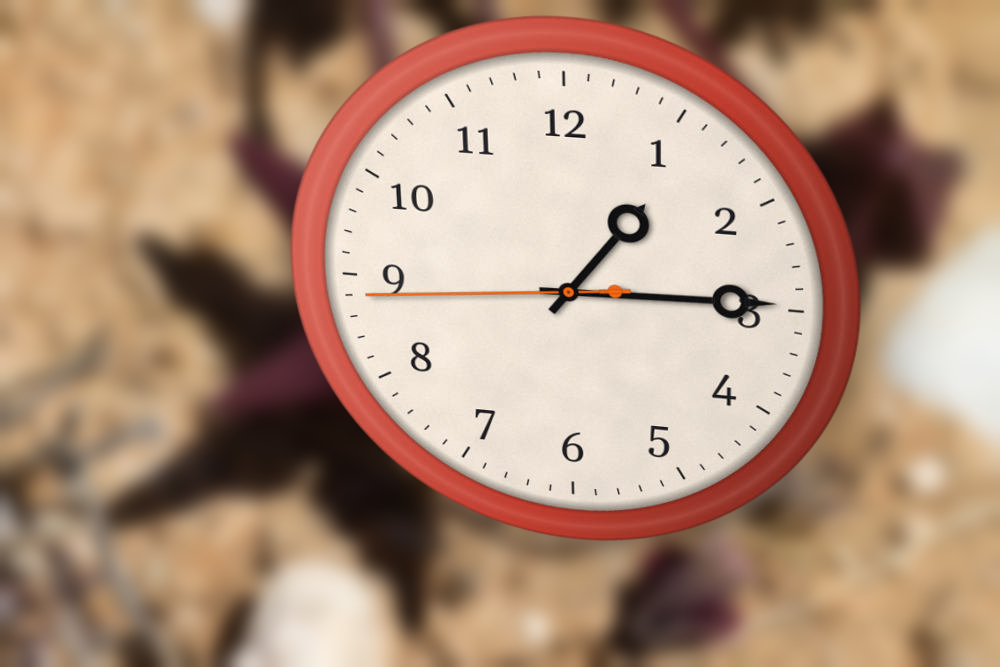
h=1 m=14 s=44
